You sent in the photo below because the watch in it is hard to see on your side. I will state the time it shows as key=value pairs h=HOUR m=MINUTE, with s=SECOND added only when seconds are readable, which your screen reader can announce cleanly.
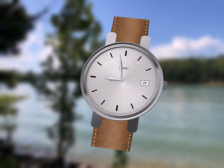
h=8 m=58
